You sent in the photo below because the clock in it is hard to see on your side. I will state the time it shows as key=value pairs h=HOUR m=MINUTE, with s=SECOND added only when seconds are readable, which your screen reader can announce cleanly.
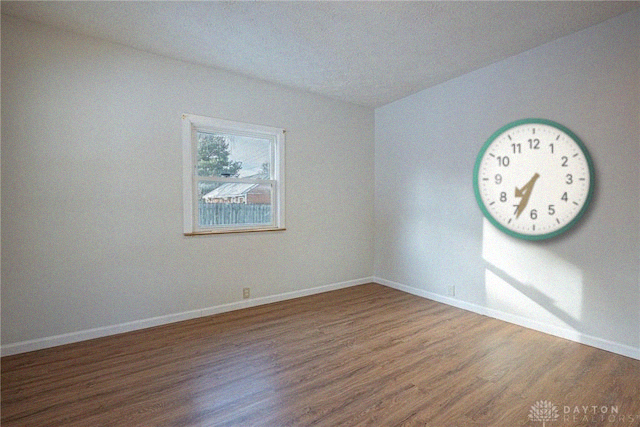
h=7 m=34
